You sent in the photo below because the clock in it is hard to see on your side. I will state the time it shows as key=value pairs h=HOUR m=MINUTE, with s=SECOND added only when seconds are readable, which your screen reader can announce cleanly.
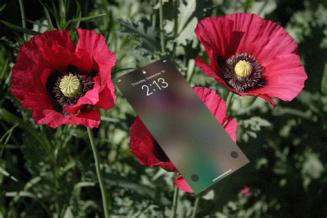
h=2 m=13
